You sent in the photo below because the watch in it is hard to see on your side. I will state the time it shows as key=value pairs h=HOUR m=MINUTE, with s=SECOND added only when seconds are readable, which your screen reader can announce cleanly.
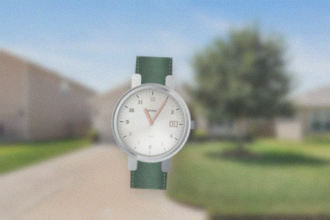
h=11 m=5
